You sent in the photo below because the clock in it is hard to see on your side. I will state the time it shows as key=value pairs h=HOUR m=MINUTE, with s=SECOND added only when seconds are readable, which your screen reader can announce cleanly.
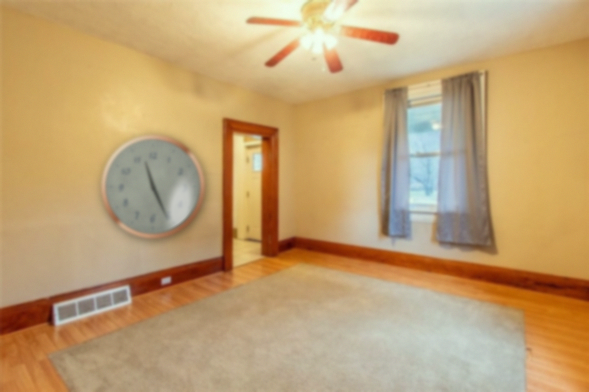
h=11 m=26
